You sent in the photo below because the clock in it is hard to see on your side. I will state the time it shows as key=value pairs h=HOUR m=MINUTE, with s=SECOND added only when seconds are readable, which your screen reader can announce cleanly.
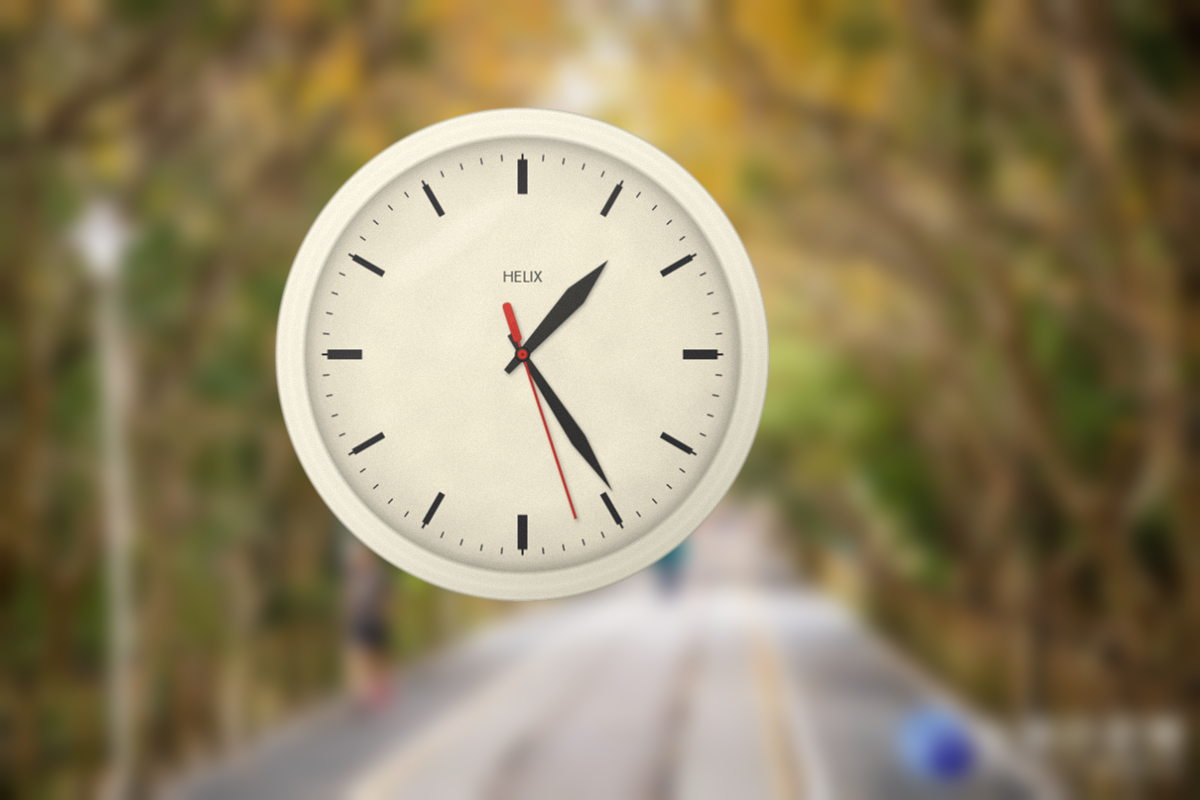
h=1 m=24 s=27
